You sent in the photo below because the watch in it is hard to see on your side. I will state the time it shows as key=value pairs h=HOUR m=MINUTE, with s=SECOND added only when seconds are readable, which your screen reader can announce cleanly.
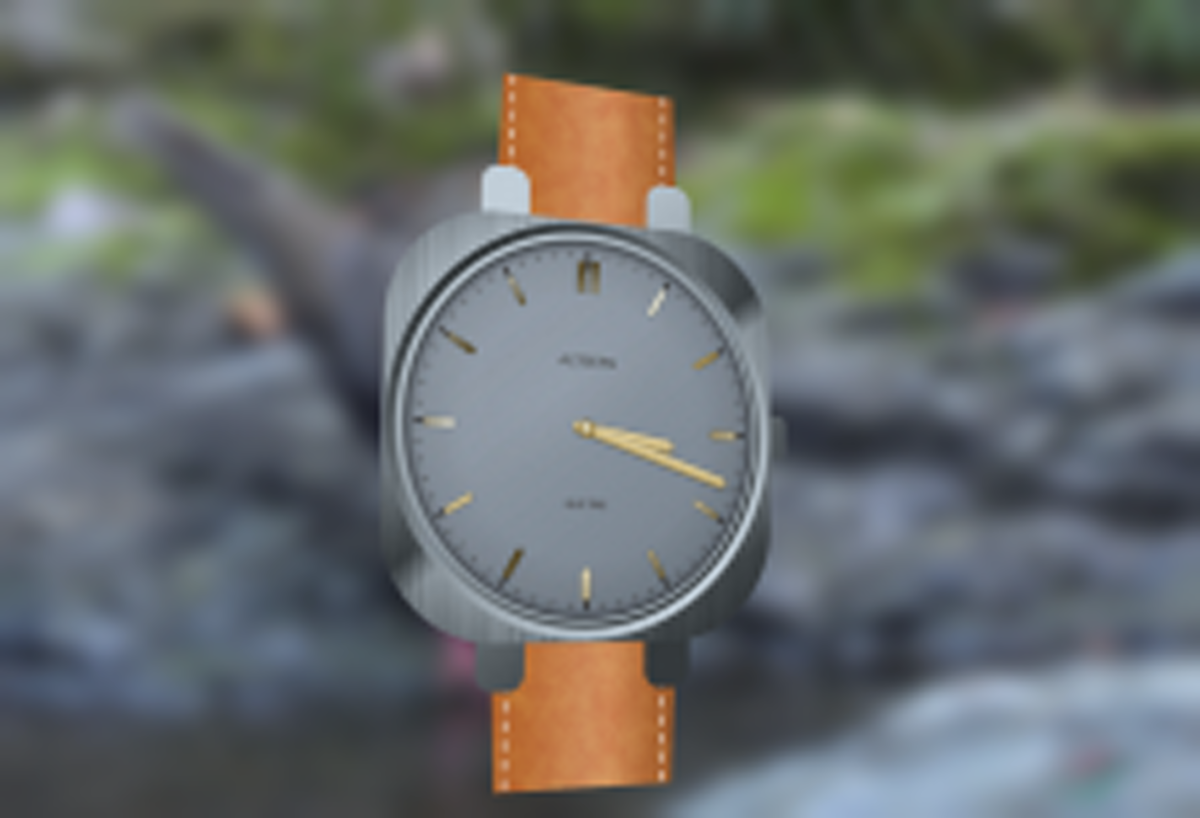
h=3 m=18
